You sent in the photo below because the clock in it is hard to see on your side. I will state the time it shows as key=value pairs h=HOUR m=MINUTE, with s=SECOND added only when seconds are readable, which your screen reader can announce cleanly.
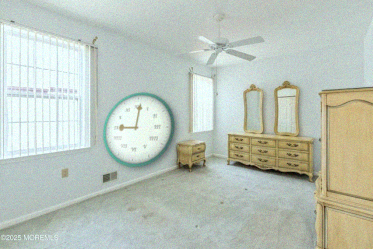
h=9 m=1
